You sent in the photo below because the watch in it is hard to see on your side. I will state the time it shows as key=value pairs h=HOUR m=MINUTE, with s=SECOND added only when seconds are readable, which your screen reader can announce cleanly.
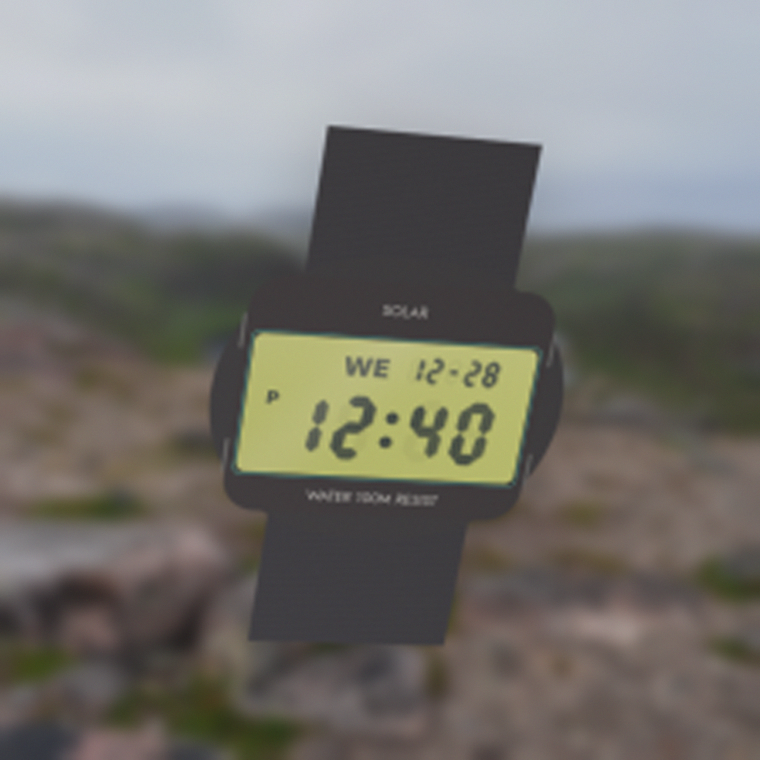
h=12 m=40
